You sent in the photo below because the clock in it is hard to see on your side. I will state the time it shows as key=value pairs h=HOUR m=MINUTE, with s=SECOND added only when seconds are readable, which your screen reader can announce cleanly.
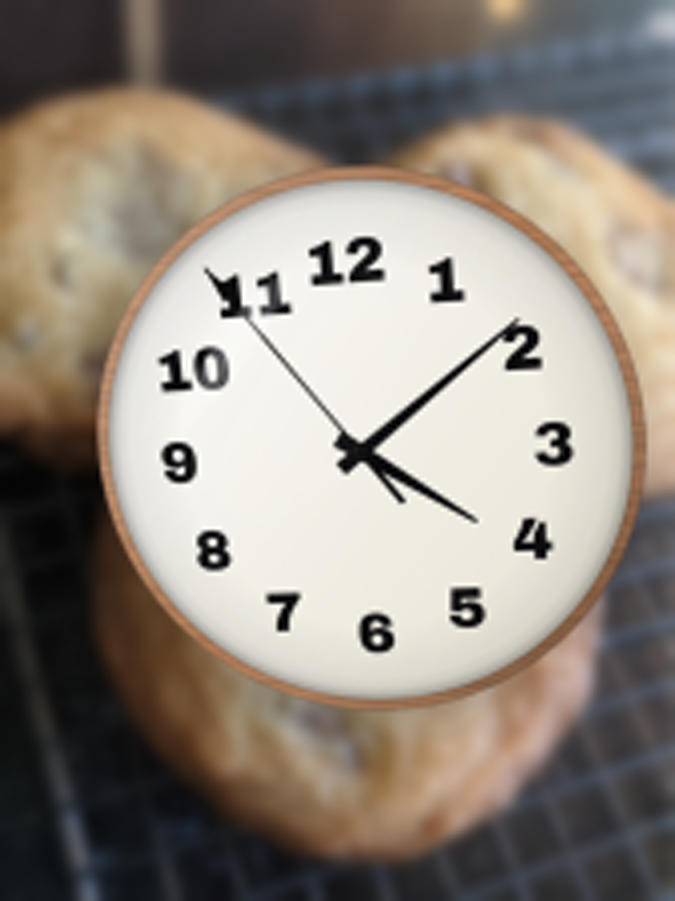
h=4 m=8 s=54
